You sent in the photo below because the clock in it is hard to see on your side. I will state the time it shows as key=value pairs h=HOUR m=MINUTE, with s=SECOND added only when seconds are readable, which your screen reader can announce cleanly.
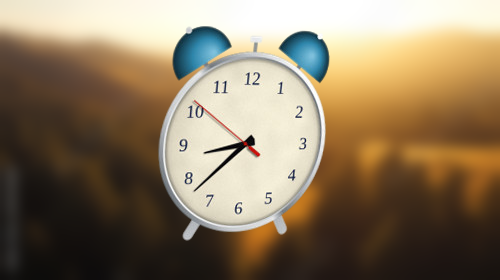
h=8 m=37 s=51
